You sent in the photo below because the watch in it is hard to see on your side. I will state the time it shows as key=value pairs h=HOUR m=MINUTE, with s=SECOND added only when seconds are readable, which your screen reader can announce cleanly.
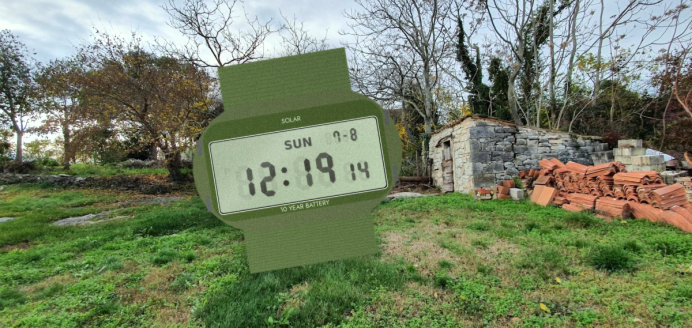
h=12 m=19 s=14
